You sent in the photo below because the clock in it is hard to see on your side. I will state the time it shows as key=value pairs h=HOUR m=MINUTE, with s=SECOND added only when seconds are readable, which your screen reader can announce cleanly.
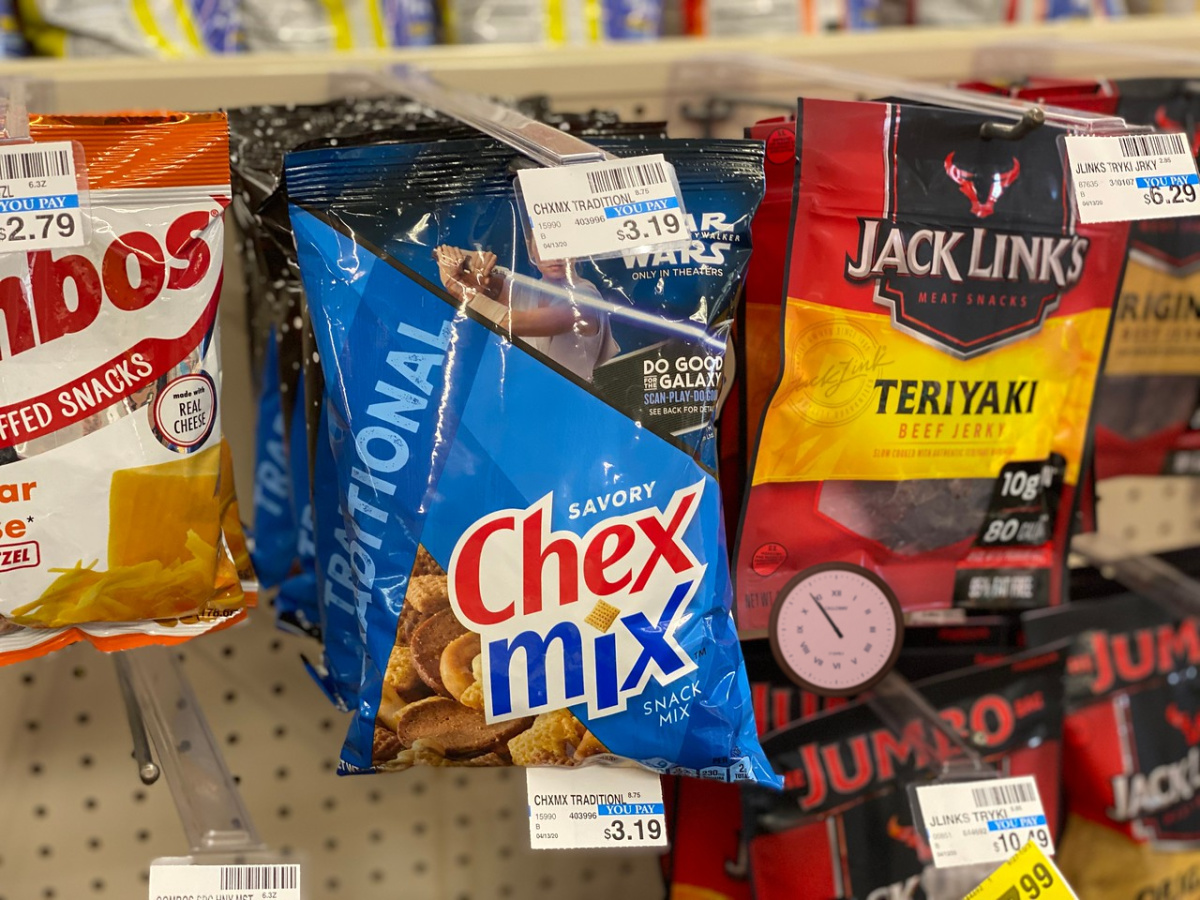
h=10 m=54
